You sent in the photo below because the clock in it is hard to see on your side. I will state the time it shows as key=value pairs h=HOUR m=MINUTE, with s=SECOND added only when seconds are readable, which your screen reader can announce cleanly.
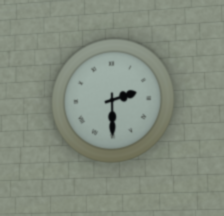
h=2 m=30
